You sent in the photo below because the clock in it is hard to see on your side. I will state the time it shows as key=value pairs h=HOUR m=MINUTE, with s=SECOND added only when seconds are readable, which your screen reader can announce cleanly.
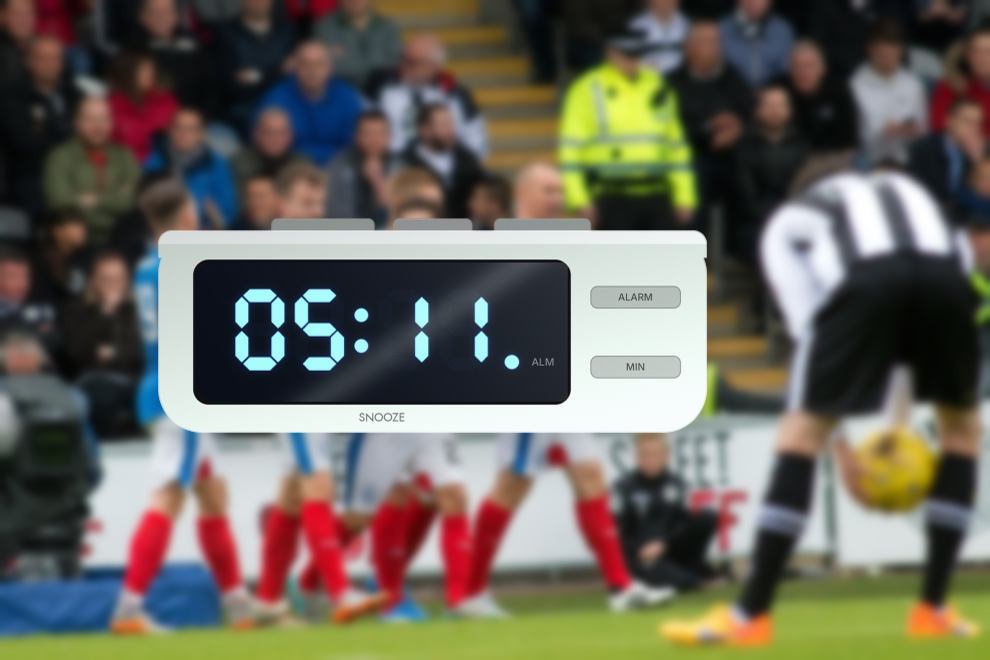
h=5 m=11
